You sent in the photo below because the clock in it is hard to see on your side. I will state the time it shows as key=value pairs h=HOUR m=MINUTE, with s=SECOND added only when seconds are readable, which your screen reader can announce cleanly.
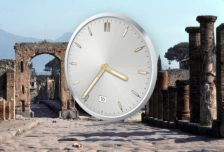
h=3 m=36
